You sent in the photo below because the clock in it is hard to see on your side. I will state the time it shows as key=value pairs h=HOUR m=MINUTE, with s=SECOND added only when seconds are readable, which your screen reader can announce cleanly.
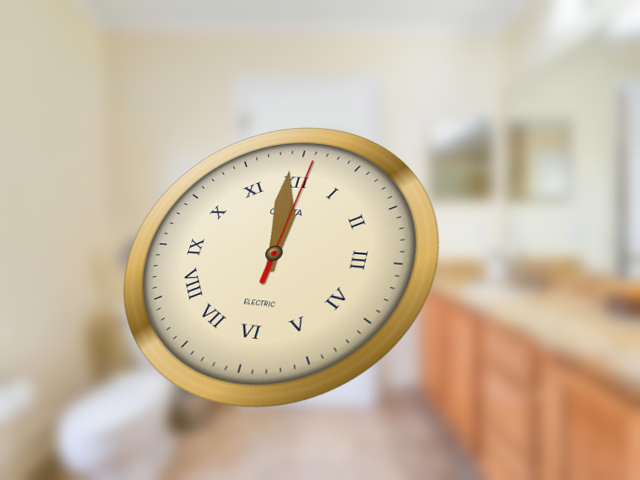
h=11 m=59 s=1
